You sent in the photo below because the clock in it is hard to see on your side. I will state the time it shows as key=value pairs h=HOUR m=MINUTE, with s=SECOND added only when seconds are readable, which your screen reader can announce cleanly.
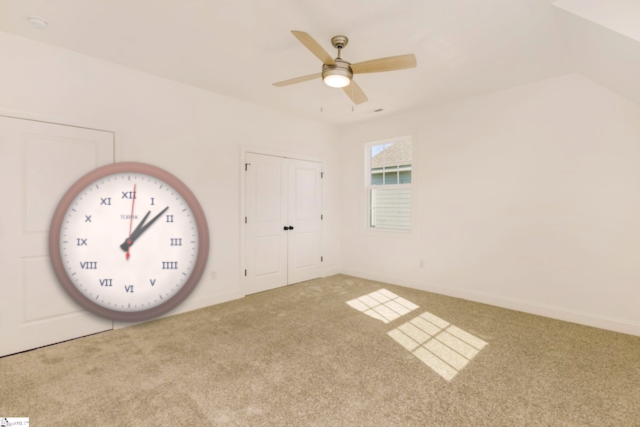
h=1 m=8 s=1
